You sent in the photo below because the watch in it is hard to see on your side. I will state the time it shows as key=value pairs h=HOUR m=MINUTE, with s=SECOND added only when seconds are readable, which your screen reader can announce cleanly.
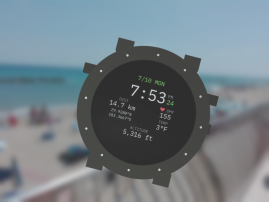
h=7 m=53
